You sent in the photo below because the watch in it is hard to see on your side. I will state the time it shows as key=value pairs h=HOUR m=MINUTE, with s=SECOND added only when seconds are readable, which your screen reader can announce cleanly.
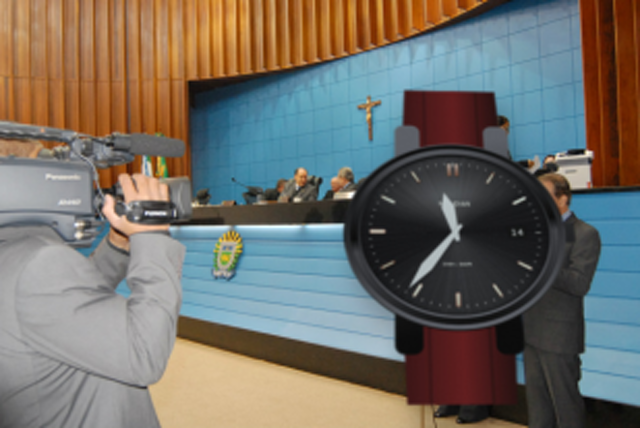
h=11 m=36
